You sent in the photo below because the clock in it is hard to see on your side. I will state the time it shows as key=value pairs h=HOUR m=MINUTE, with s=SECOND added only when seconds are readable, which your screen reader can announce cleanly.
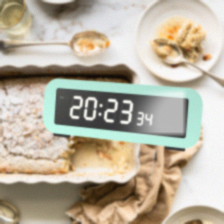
h=20 m=23 s=34
